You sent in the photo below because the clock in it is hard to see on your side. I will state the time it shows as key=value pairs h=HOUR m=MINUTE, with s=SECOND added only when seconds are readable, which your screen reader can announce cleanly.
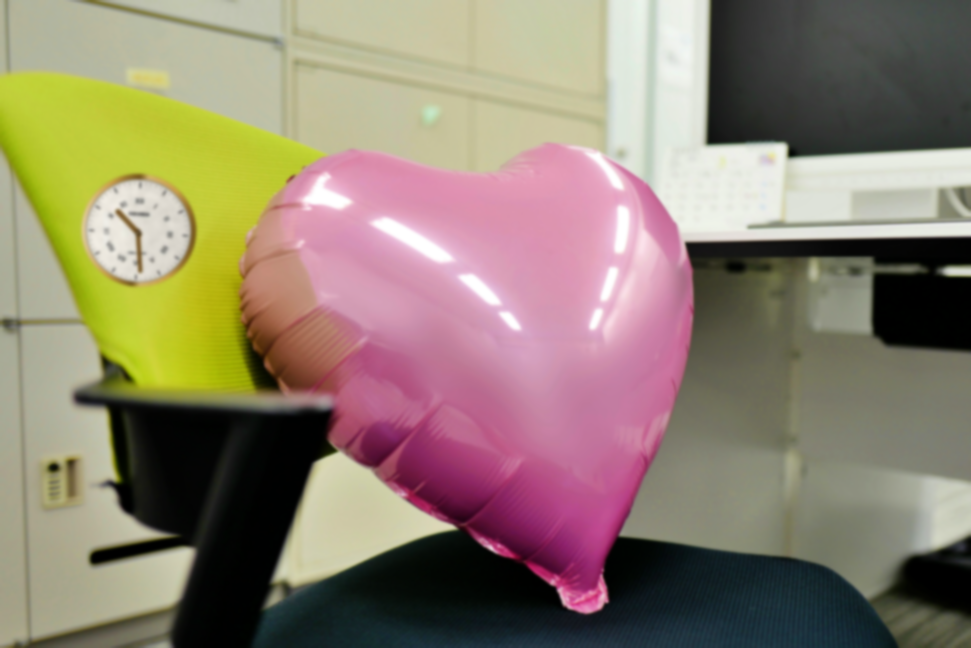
h=10 m=29
